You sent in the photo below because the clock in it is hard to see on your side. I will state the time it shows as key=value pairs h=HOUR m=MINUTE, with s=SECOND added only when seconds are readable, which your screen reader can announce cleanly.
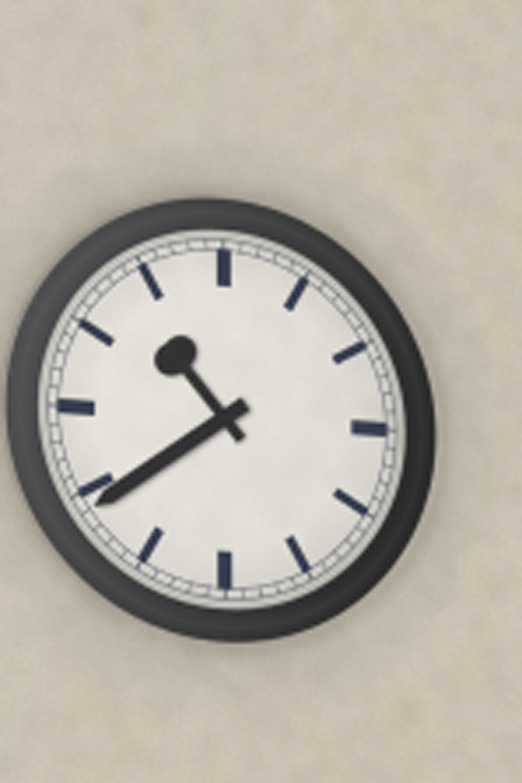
h=10 m=39
